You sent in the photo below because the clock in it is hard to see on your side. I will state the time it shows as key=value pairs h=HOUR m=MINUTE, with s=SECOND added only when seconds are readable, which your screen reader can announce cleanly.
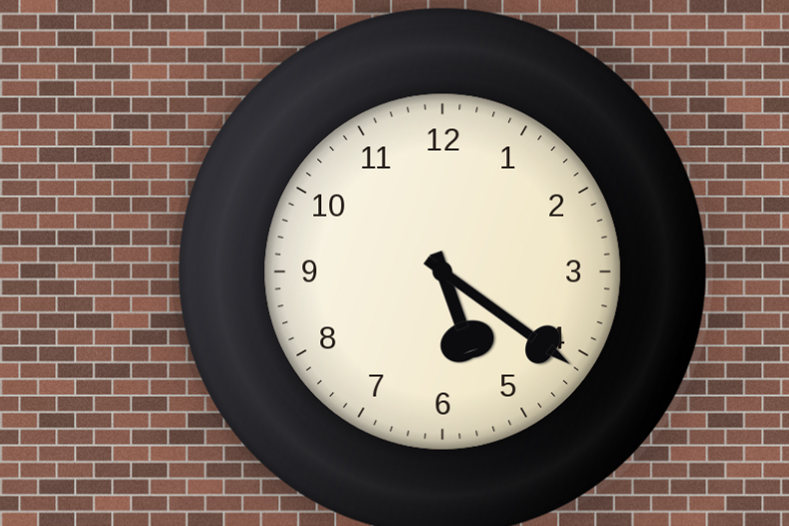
h=5 m=21
